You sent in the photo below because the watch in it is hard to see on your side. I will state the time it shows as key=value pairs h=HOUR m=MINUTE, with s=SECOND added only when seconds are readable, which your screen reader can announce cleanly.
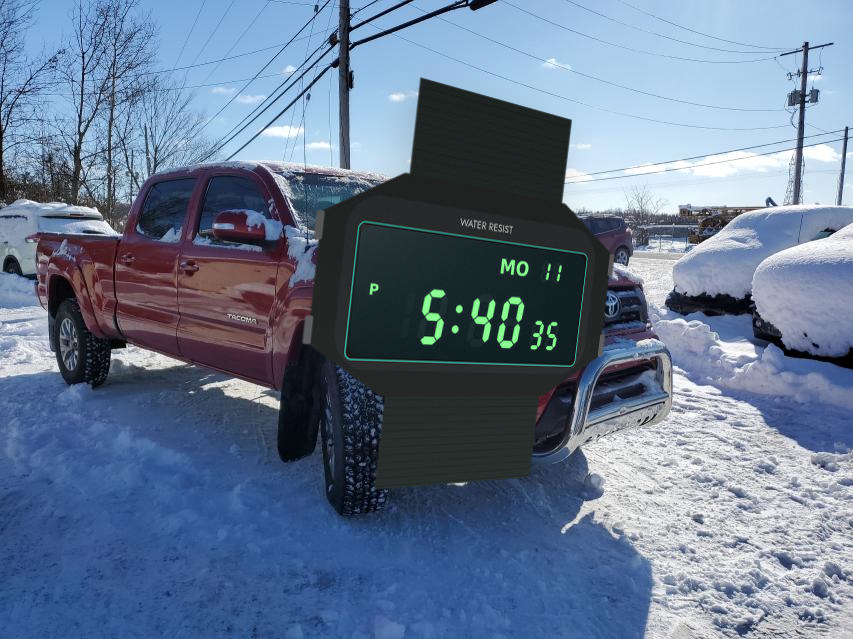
h=5 m=40 s=35
